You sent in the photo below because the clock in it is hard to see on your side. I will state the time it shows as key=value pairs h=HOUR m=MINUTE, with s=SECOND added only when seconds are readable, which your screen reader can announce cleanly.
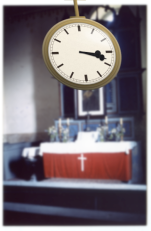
h=3 m=18
